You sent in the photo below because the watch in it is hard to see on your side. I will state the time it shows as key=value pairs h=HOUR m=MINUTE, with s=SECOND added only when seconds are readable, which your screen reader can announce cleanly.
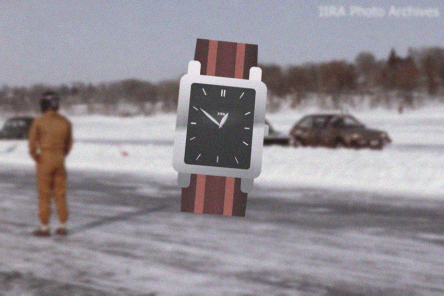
h=12 m=51
